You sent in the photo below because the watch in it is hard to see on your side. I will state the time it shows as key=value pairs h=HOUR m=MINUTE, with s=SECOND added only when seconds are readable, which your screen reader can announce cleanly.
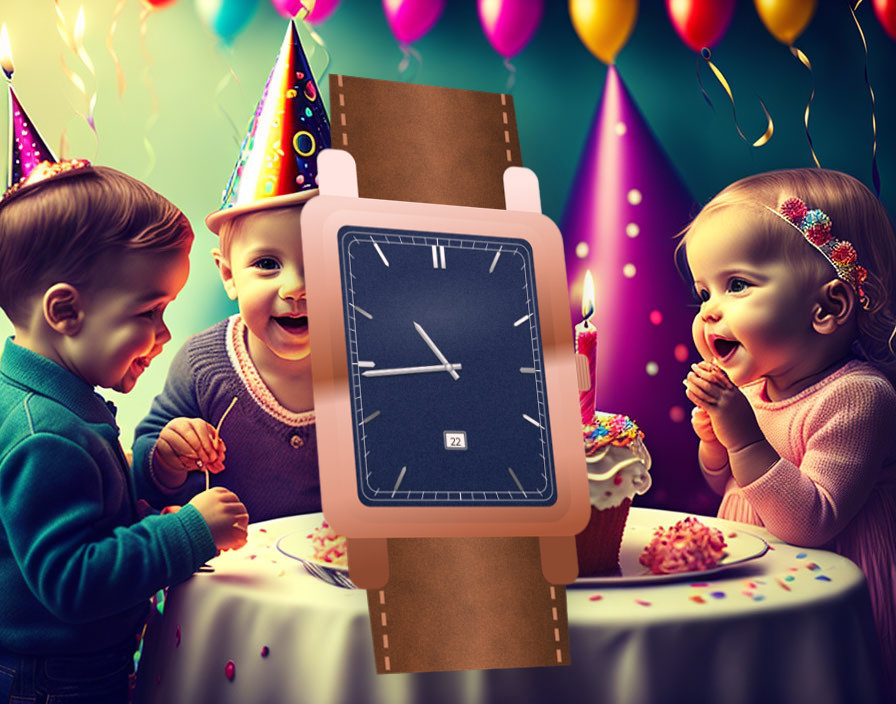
h=10 m=44
